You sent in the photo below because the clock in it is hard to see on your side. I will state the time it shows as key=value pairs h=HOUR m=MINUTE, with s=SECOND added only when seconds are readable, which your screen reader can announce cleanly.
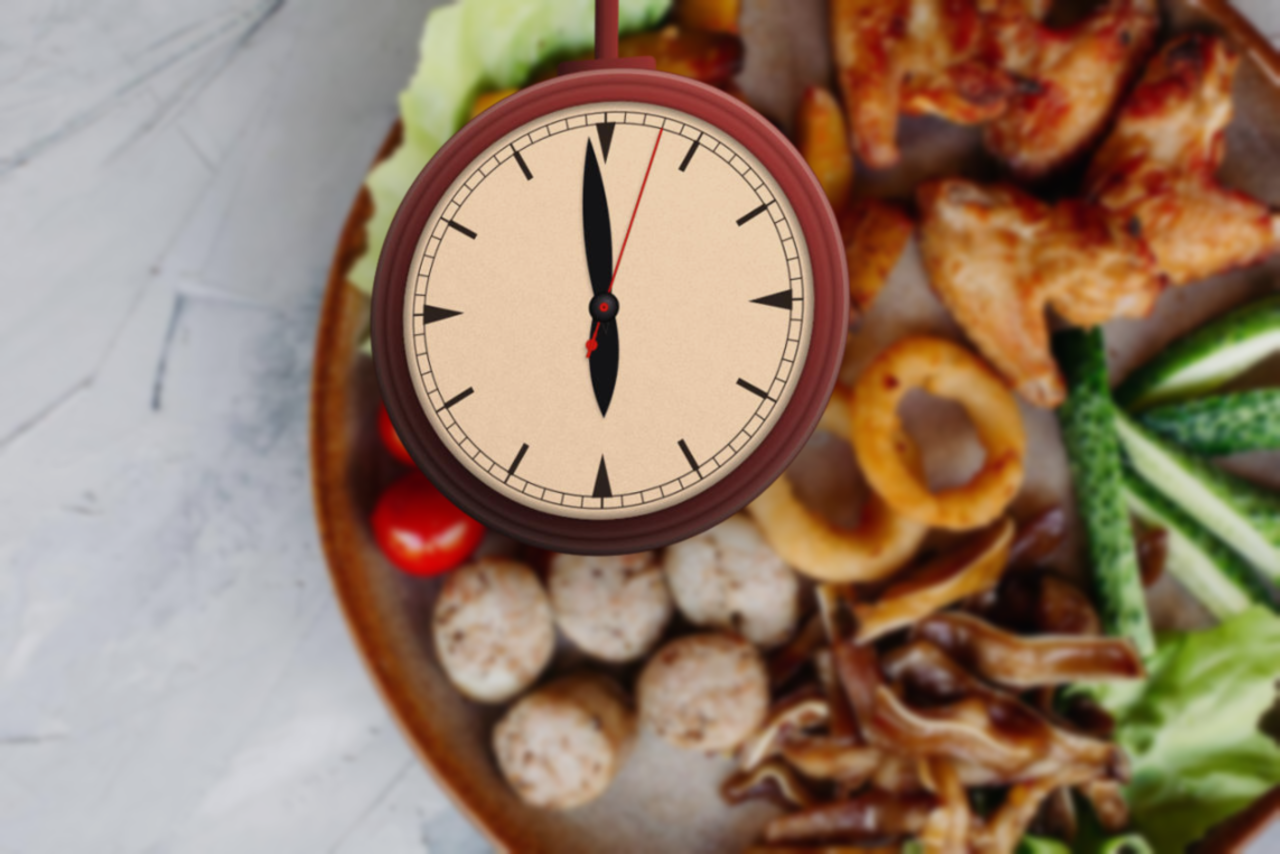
h=5 m=59 s=3
